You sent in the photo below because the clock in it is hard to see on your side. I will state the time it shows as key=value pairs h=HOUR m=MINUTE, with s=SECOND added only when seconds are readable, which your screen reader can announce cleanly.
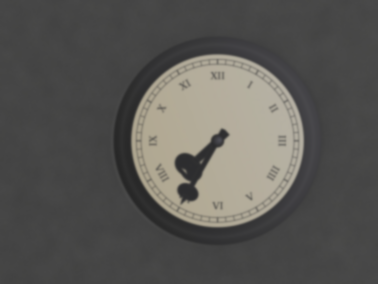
h=7 m=35
